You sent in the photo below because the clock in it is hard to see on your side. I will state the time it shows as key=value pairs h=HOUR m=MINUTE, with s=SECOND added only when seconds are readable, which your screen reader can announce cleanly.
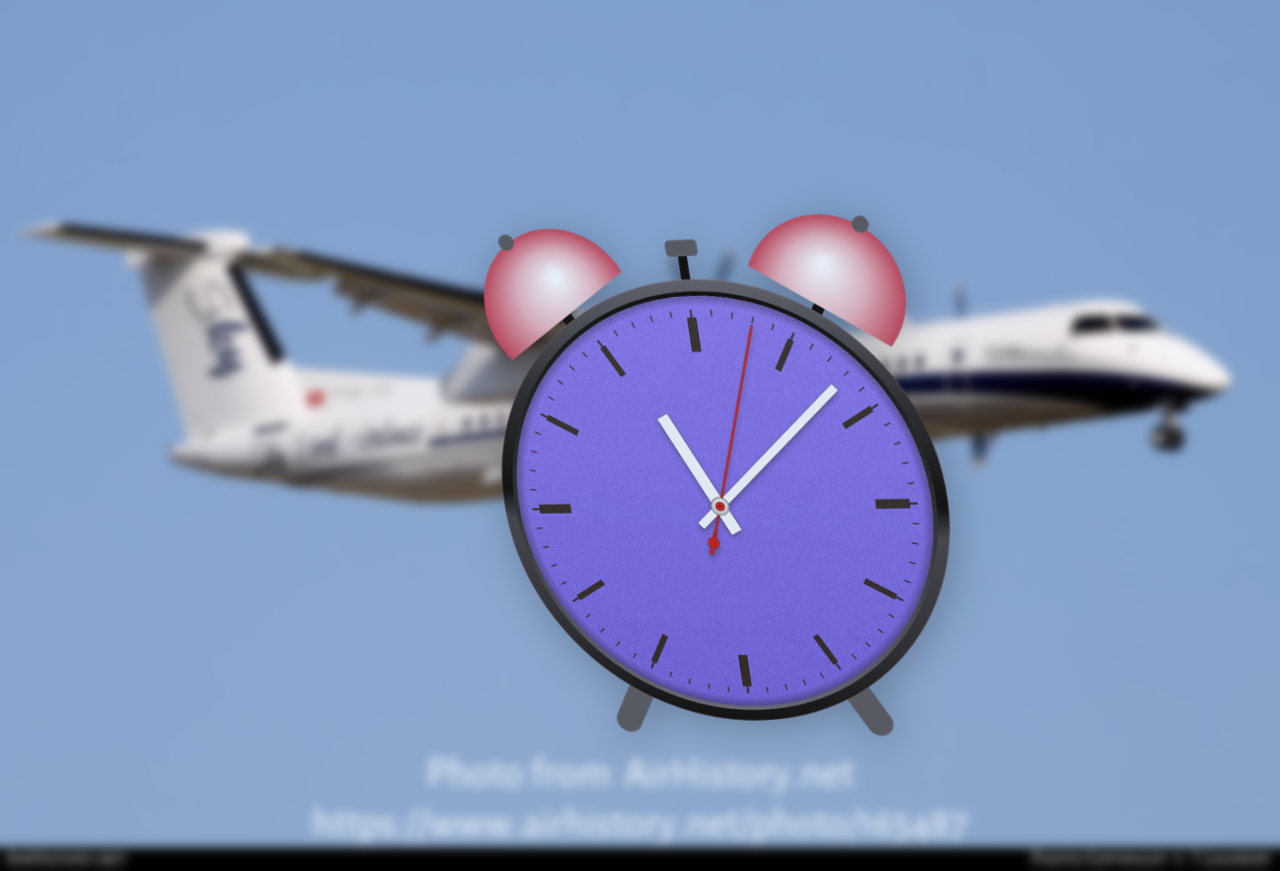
h=11 m=8 s=3
